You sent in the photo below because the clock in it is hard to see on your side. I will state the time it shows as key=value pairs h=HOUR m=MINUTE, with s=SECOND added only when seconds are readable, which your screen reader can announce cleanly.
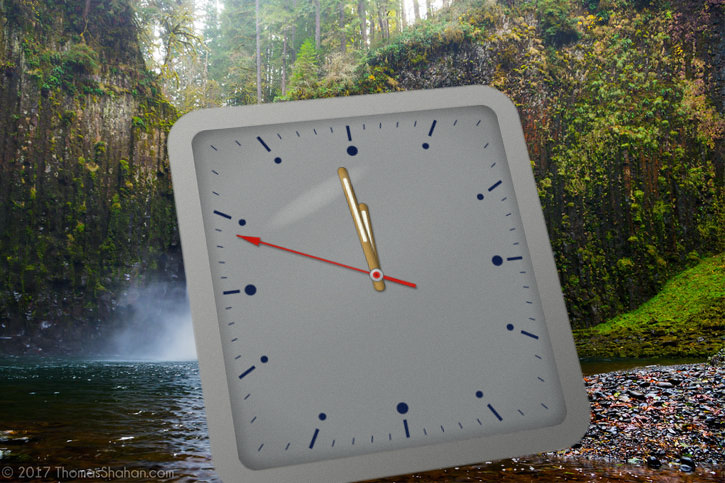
h=11 m=58 s=49
